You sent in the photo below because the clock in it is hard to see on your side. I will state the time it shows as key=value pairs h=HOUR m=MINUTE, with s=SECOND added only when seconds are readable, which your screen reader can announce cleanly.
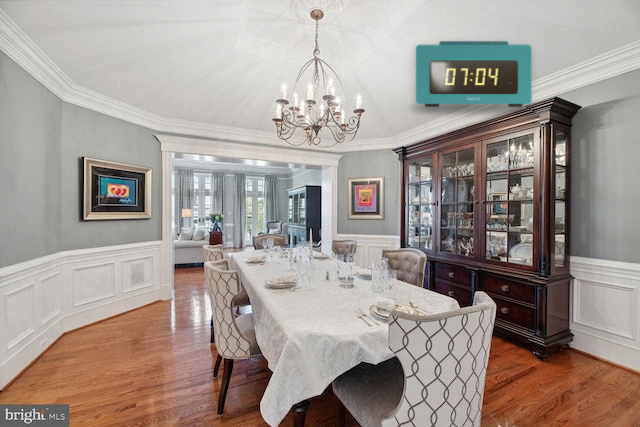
h=7 m=4
